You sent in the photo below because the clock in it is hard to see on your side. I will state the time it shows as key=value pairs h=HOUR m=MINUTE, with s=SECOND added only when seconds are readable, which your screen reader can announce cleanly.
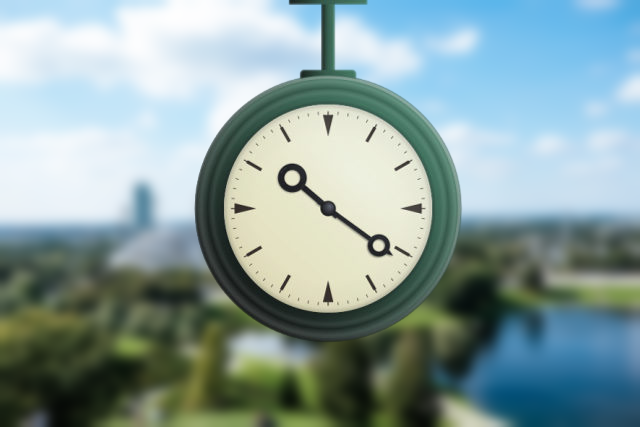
h=10 m=21
